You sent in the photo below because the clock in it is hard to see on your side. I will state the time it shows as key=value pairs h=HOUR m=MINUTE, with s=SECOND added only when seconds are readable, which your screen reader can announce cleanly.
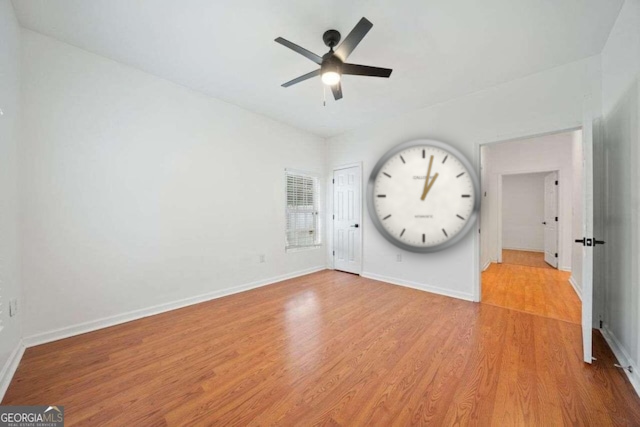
h=1 m=2
